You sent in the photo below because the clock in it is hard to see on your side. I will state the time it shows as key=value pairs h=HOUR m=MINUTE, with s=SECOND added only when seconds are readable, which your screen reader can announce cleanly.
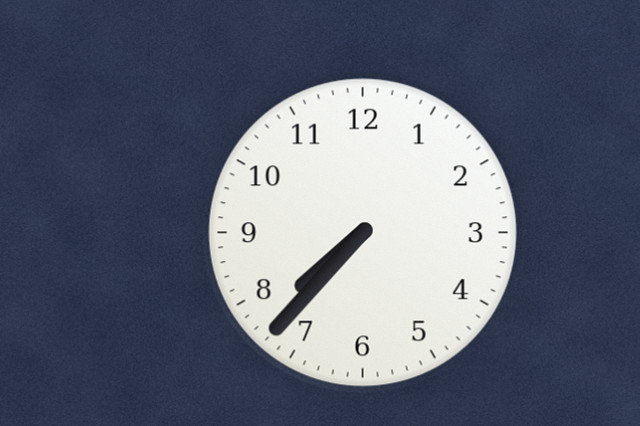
h=7 m=37
